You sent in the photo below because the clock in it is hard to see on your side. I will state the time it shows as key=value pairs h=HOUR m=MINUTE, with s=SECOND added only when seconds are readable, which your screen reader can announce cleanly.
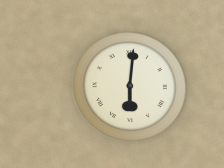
h=6 m=1
